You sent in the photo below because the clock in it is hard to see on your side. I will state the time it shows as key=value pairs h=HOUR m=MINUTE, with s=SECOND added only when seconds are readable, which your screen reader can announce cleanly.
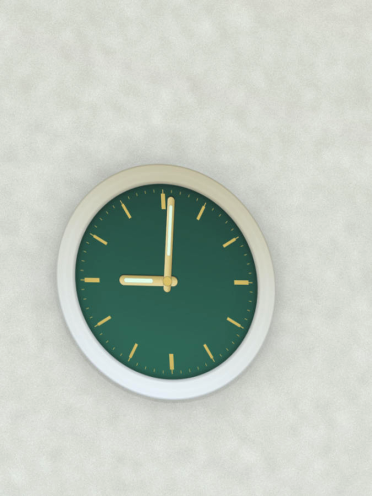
h=9 m=1
